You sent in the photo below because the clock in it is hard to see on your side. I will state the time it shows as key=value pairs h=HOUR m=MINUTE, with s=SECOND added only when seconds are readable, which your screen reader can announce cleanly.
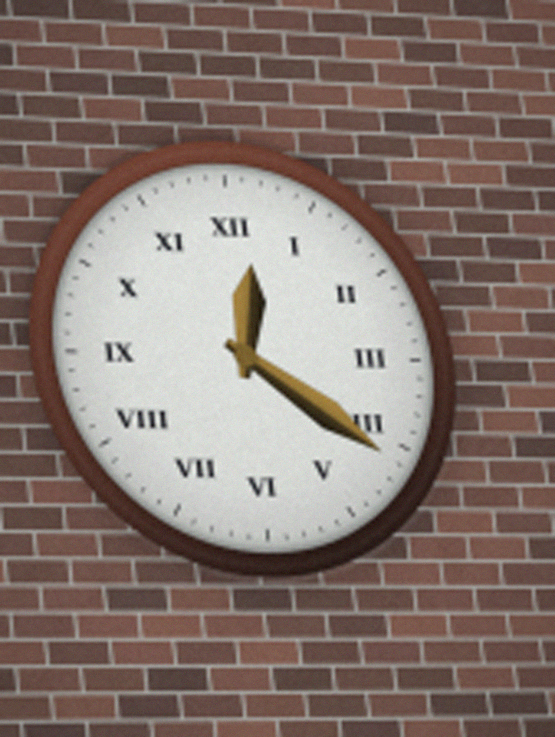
h=12 m=21
